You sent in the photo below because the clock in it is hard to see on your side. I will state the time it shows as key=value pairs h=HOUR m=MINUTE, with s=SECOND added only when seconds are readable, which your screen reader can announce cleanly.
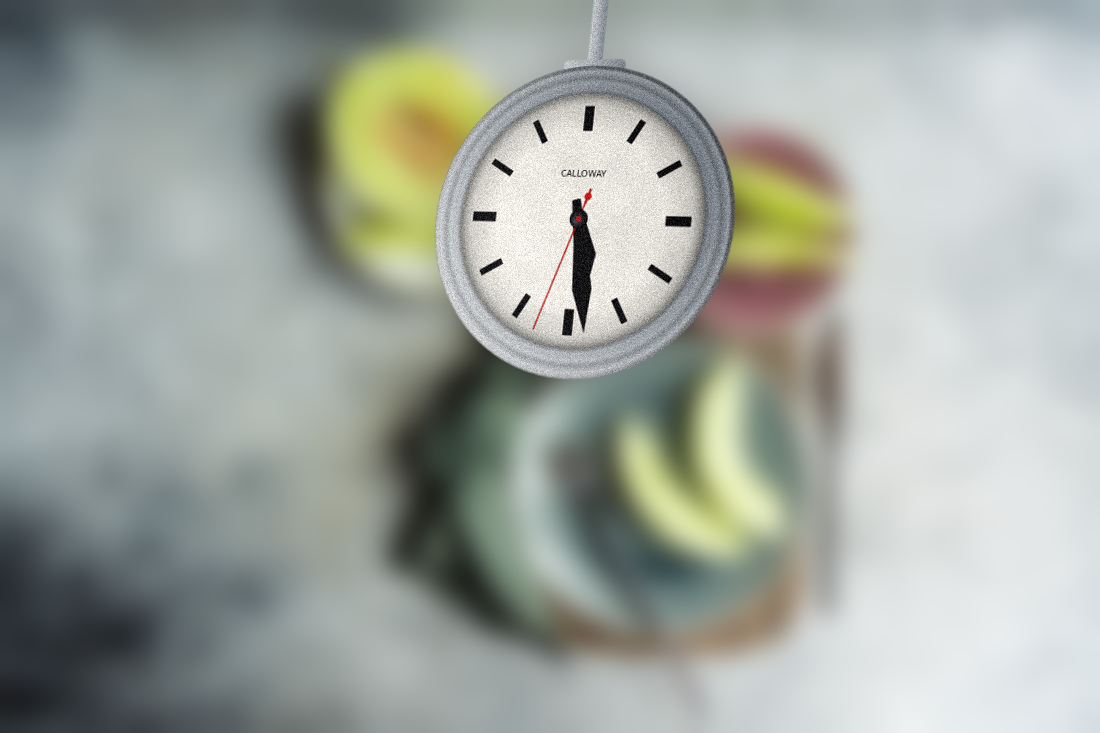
h=5 m=28 s=33
